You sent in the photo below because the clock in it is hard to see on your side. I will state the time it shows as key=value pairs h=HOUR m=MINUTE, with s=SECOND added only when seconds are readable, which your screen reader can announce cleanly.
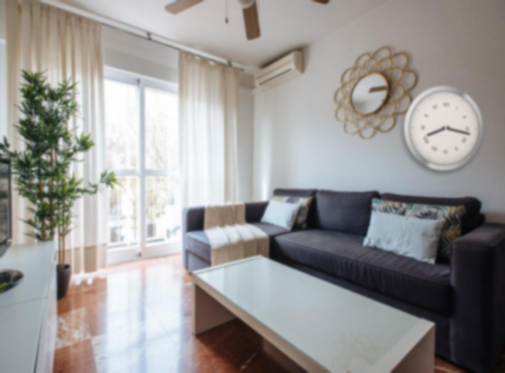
h=8 m=17
